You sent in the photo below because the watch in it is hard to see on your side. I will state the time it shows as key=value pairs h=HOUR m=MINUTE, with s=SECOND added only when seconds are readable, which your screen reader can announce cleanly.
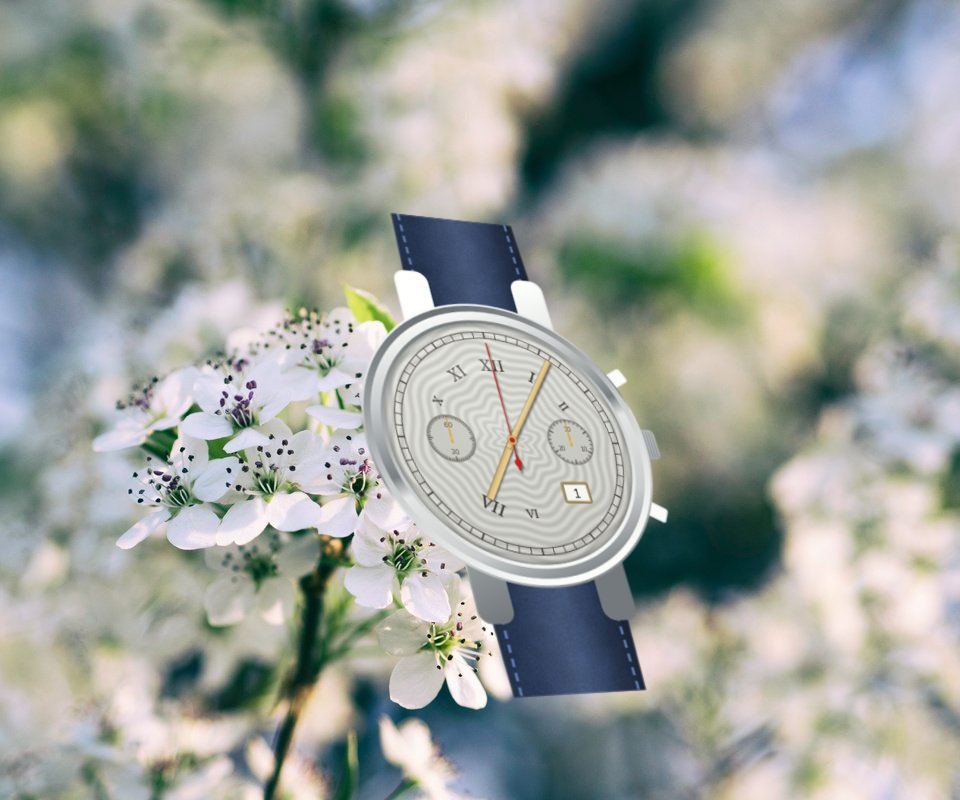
h=7 m=6
